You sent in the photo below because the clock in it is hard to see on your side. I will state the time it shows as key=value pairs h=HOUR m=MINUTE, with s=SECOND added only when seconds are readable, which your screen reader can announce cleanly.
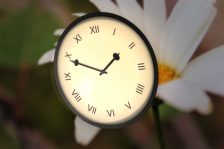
h=1 m=49
